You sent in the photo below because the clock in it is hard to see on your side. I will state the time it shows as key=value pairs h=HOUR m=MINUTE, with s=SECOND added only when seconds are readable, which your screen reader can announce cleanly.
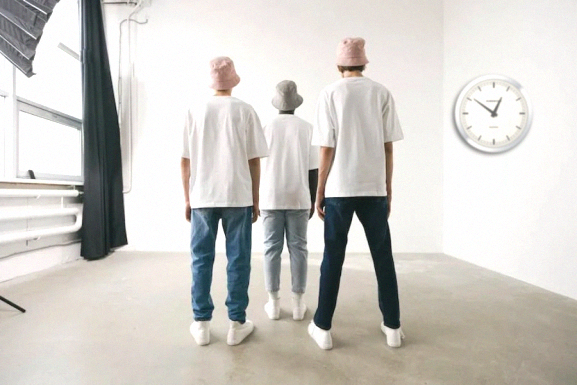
h=12 m=51
